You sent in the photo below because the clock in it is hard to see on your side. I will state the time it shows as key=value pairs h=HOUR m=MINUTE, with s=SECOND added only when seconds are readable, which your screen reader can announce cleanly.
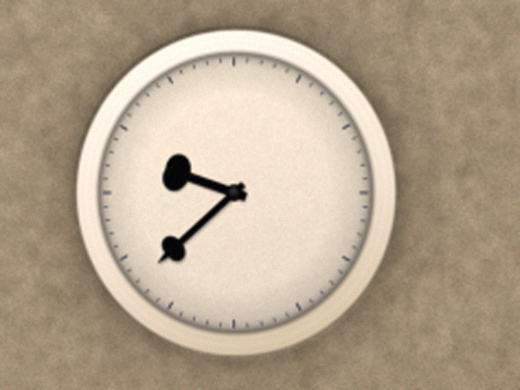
h=9 m=38
